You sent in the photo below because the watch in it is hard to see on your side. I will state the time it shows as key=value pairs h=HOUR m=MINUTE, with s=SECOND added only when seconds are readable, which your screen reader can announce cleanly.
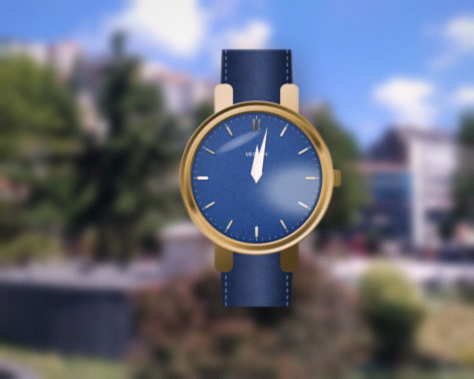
h=12 m=2
